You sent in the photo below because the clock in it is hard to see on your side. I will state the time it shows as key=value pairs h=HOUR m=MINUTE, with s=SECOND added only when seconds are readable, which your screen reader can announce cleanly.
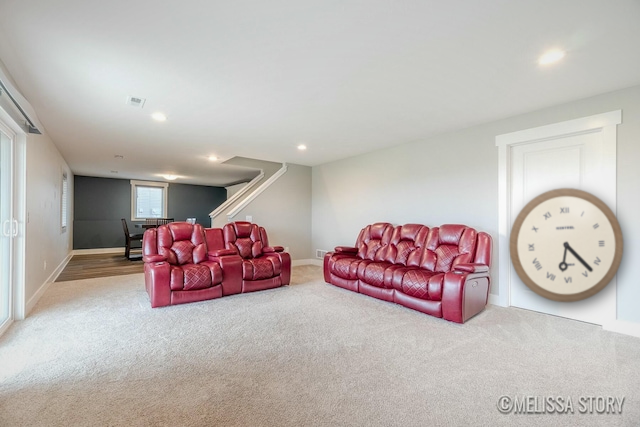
h=6 m=23
